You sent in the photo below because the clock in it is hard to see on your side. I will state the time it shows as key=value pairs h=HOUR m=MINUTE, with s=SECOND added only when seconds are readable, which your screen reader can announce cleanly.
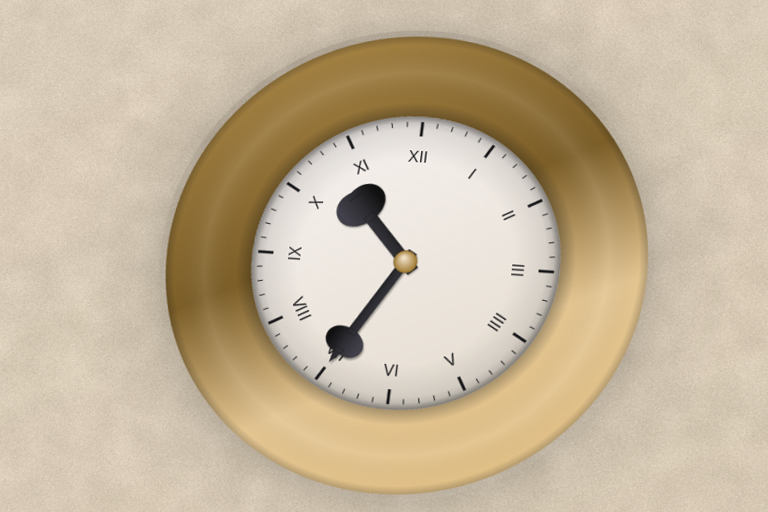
h=10 m=35
